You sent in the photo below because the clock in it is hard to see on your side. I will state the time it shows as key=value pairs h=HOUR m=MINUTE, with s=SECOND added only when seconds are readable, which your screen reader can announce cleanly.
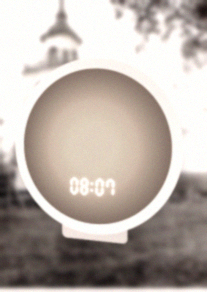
h=8 m=7
